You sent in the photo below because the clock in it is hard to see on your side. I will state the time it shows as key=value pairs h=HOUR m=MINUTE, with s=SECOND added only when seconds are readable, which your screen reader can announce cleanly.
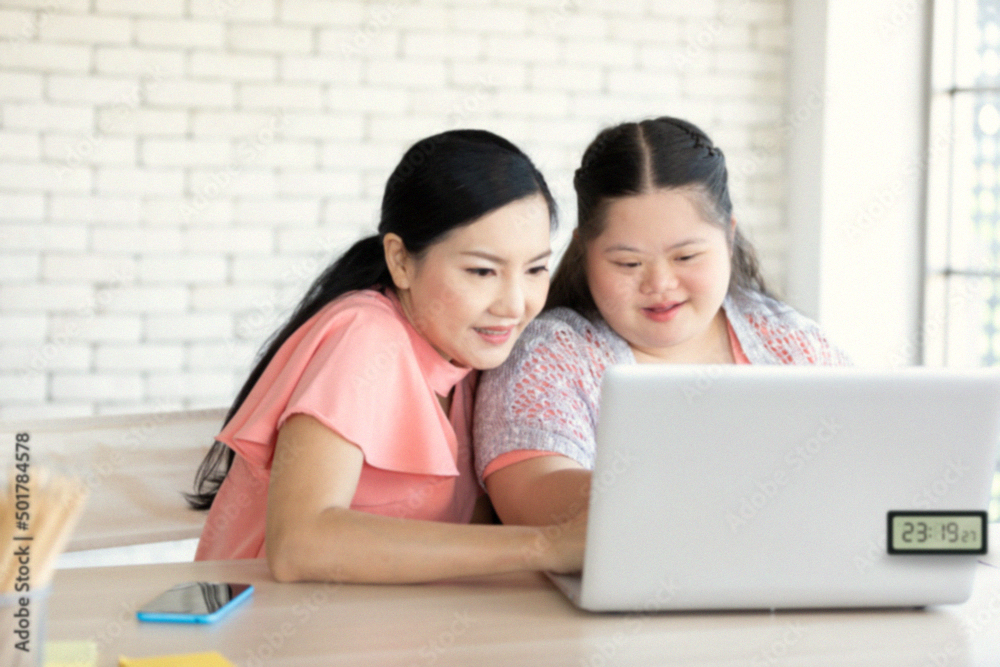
h=23 m=19
